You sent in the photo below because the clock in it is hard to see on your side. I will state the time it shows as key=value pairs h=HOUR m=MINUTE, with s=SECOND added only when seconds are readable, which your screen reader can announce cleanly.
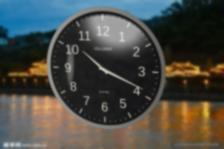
h=10 m=19
